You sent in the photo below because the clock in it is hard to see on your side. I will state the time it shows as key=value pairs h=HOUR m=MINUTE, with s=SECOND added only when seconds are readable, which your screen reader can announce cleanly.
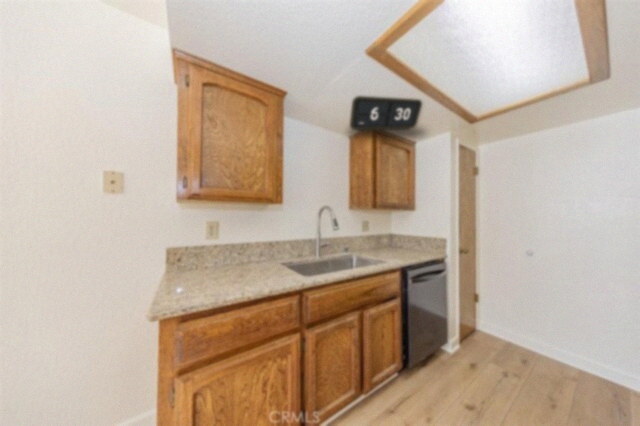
h=6 m=30
